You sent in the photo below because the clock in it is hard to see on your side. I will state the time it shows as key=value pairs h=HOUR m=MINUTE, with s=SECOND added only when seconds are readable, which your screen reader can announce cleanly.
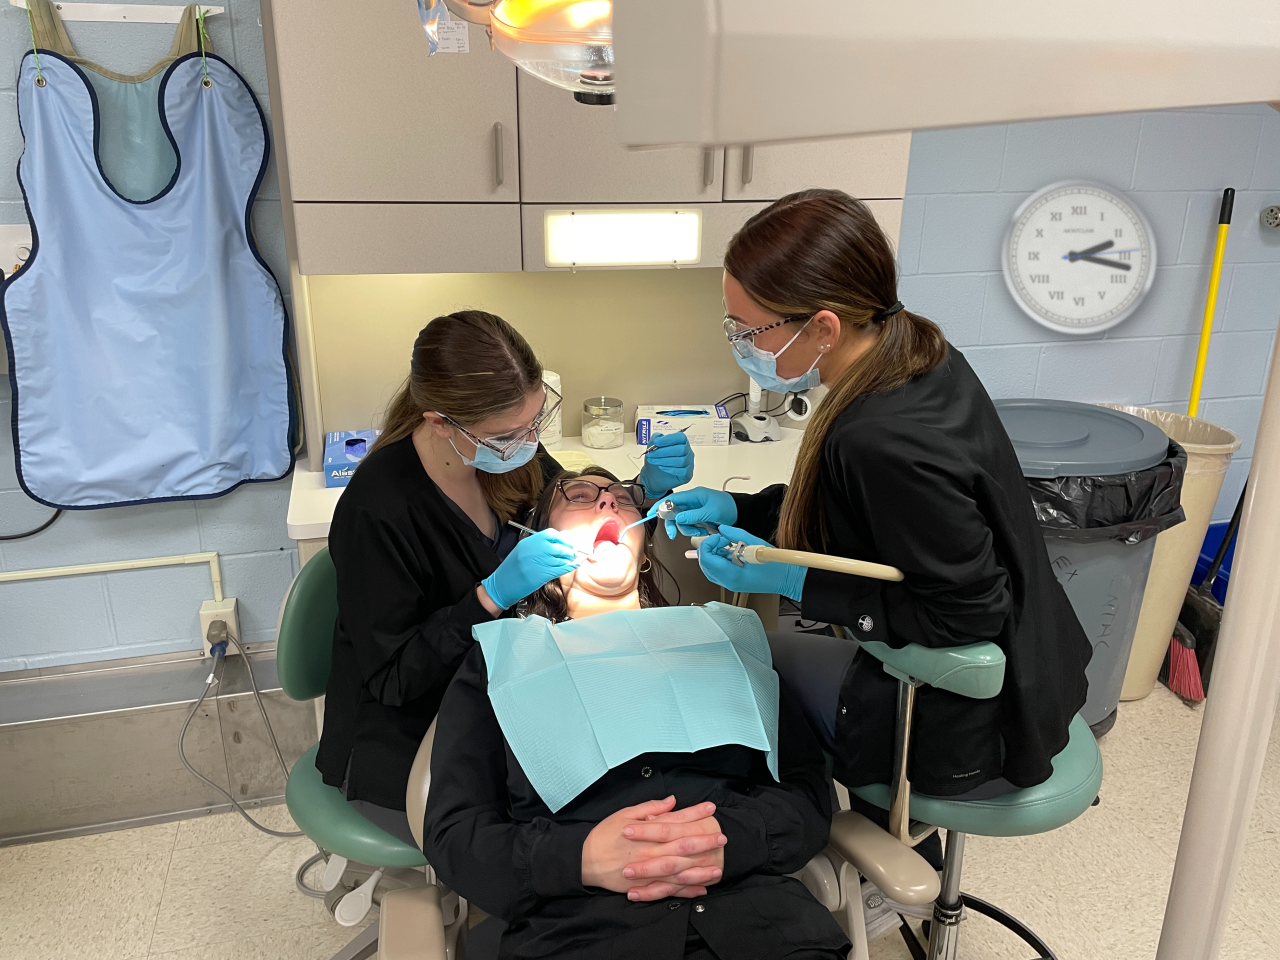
h=2 m=17 s=14
